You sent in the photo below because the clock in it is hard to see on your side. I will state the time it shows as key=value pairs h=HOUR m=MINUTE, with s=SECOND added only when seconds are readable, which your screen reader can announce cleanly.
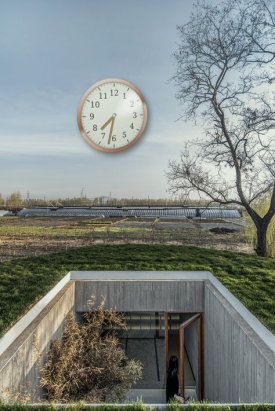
h=7 m=32
